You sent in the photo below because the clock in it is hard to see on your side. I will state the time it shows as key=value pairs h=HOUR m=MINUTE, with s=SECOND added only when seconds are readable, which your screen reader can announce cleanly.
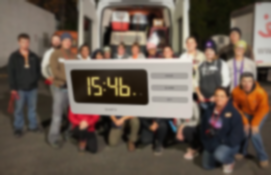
h=15 m=46
